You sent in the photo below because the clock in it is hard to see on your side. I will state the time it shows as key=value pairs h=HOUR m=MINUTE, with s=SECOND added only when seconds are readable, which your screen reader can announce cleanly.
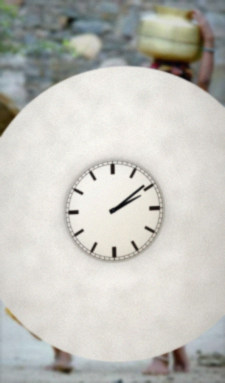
h=2 m=9
